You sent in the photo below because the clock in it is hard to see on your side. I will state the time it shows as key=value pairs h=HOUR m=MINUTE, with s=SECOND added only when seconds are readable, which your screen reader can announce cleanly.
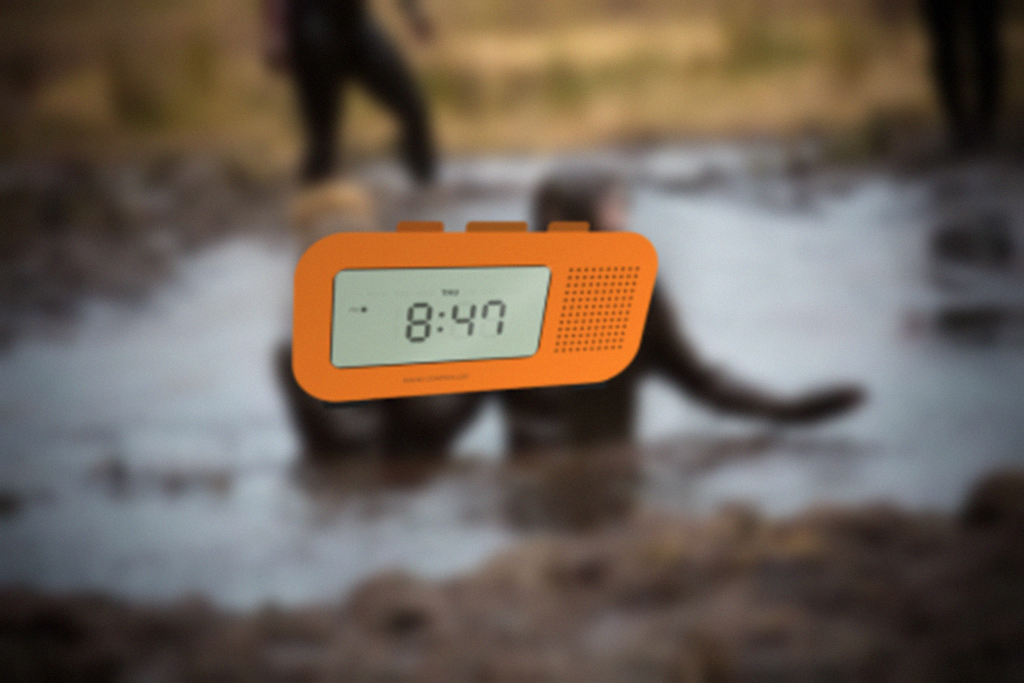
h=8 m=47
